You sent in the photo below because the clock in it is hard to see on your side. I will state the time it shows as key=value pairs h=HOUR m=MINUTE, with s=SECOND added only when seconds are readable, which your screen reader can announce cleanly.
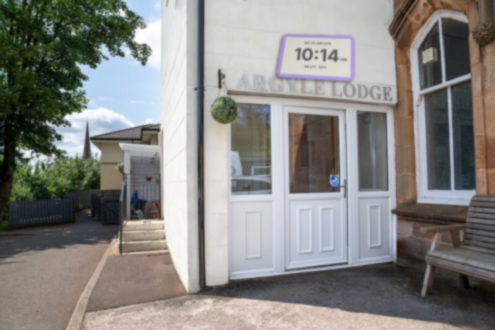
h=10 m=14
